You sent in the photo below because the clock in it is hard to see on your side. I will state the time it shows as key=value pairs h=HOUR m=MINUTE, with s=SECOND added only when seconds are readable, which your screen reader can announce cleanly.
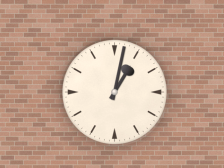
h=1 m=2
